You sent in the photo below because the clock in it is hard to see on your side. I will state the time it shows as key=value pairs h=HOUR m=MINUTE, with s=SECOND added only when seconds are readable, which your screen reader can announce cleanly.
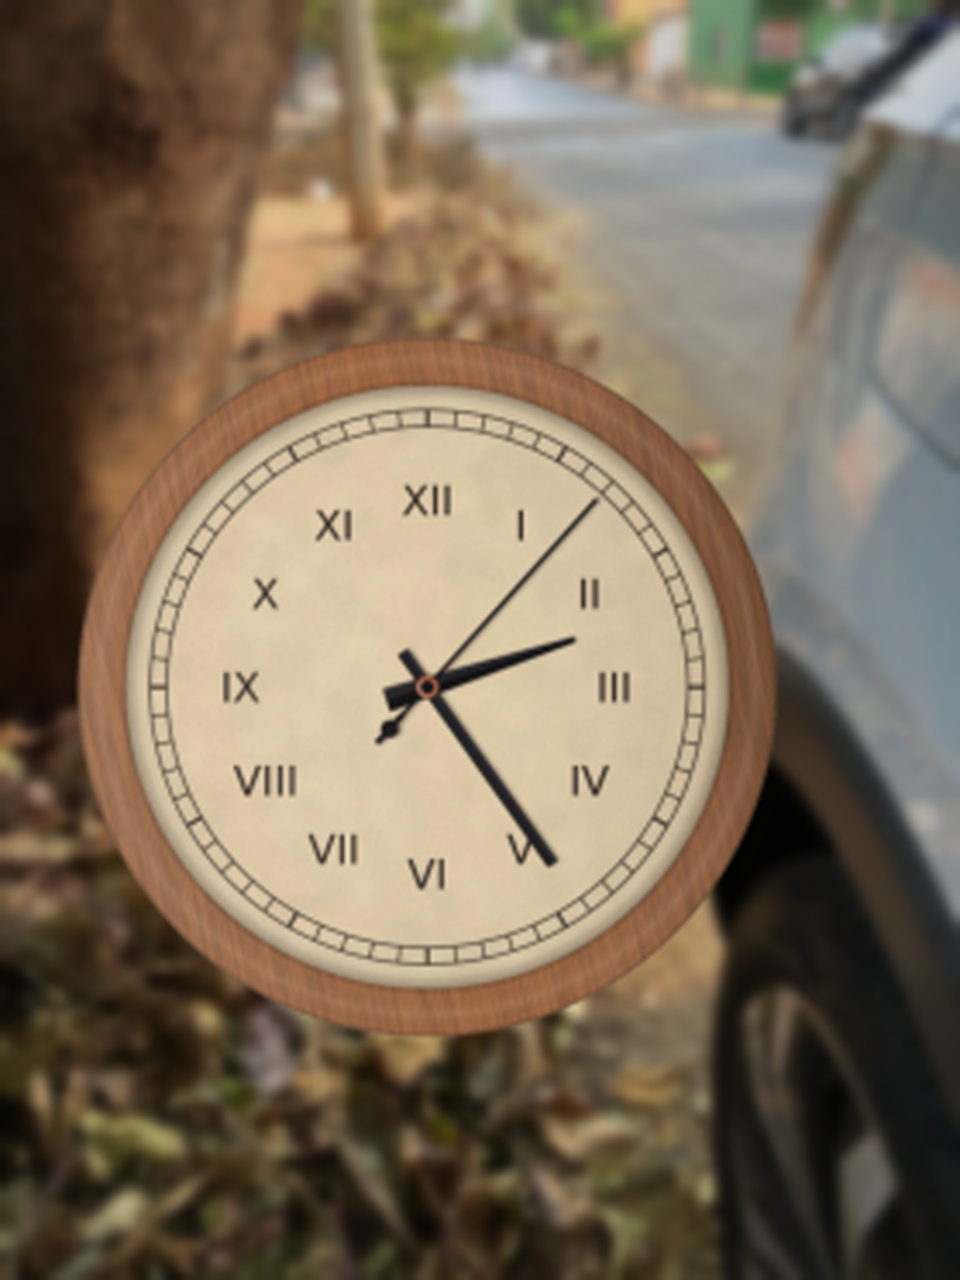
h=2 m=24 s=7
